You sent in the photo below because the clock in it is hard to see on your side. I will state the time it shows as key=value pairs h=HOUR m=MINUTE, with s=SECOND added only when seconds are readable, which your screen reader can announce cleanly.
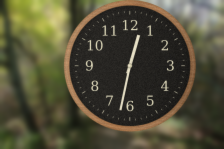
h=12 m=32
